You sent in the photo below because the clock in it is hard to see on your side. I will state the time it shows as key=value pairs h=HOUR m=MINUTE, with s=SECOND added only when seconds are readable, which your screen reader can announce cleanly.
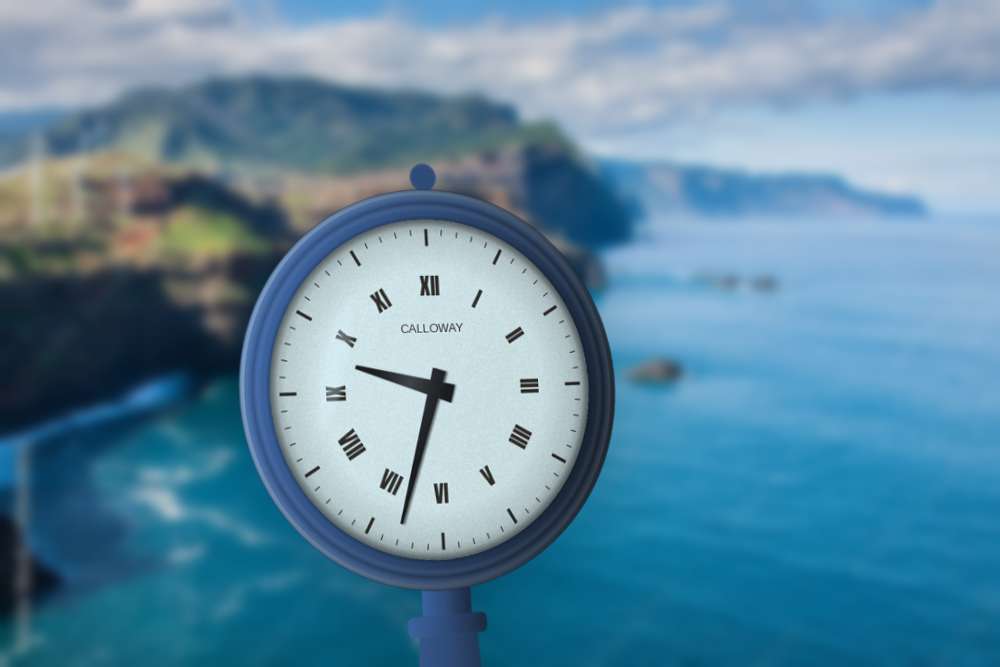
h=9 m=33
